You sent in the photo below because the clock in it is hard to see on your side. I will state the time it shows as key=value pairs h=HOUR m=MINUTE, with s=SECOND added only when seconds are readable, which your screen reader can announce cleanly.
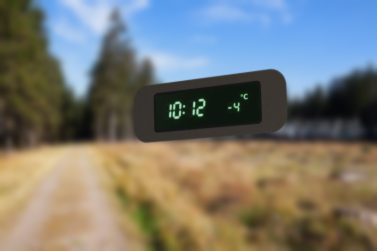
h=10 m=12
